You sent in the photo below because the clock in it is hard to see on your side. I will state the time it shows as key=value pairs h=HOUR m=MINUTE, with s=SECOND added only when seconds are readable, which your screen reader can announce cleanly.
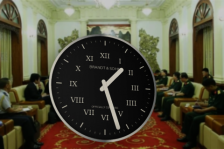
h=1 m=27
